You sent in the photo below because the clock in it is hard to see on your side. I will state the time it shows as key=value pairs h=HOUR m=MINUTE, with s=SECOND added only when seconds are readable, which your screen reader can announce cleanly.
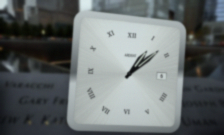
h=1 m=8
